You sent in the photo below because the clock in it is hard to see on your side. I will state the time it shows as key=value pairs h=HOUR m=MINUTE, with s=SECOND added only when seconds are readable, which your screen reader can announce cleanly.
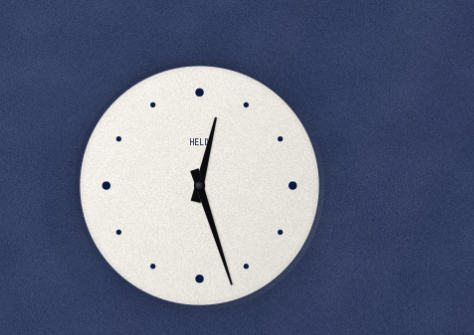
h=12 m=27
